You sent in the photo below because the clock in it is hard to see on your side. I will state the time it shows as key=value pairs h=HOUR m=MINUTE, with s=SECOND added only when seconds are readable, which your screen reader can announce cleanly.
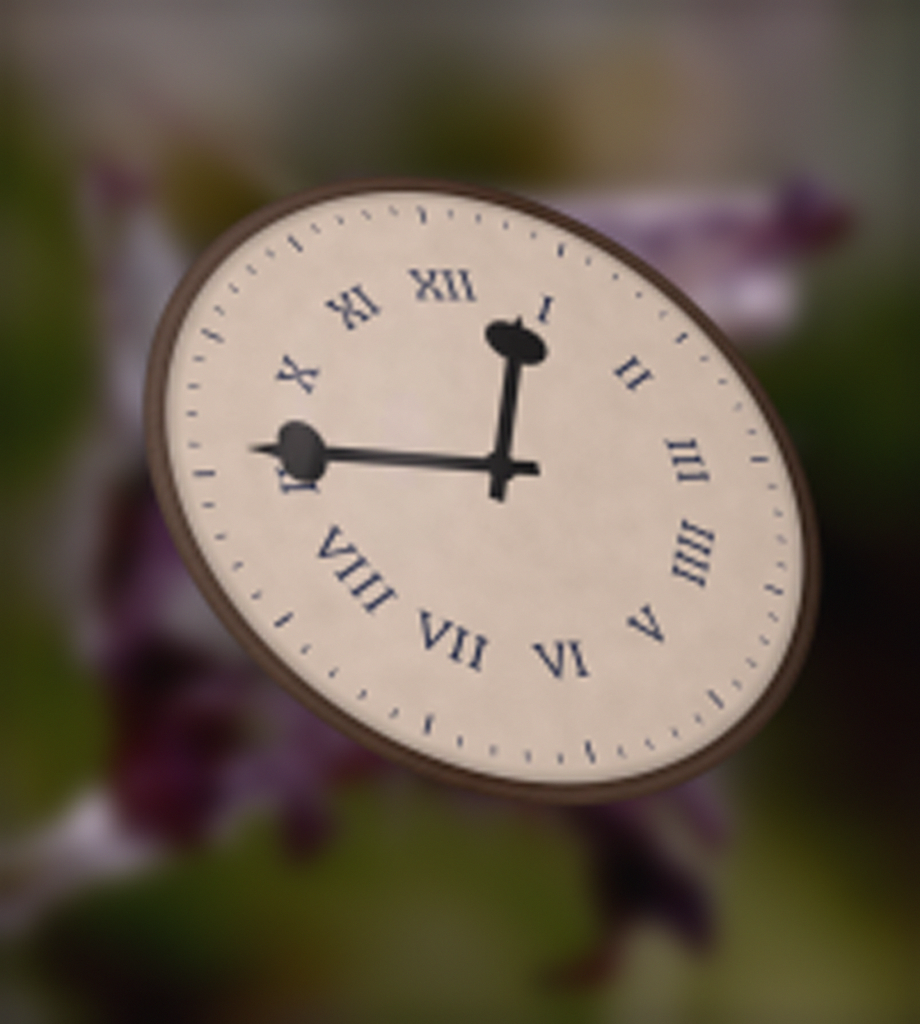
h=12 m=46
